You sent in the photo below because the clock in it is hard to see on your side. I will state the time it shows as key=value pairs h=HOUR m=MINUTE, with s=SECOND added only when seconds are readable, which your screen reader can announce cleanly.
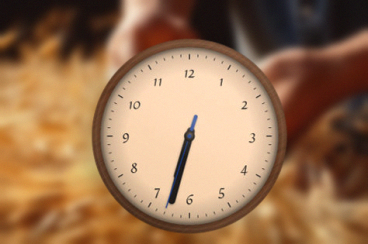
h=6 m=32 s=33
